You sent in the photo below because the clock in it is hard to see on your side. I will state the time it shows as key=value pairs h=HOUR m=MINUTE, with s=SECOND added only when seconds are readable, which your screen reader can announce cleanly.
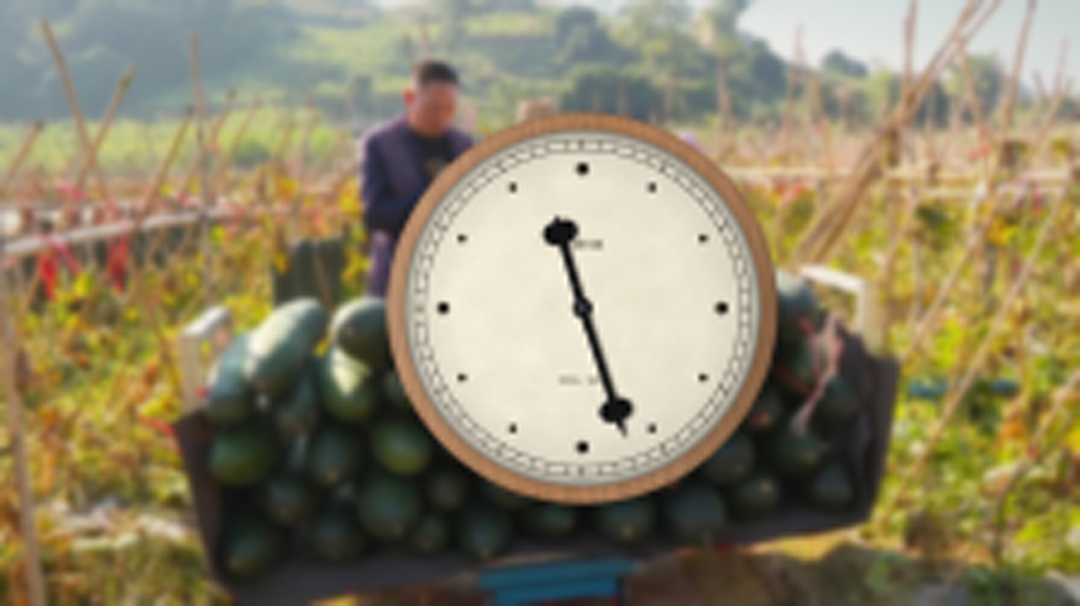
h=11 m=27
